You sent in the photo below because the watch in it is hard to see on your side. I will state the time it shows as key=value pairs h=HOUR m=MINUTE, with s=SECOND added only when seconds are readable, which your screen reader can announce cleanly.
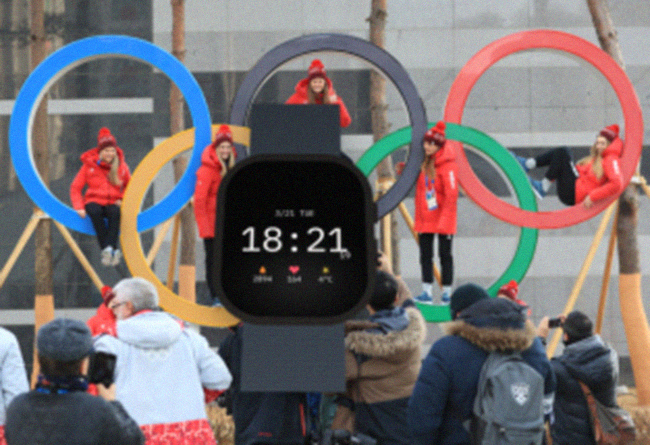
h=18 m=21
